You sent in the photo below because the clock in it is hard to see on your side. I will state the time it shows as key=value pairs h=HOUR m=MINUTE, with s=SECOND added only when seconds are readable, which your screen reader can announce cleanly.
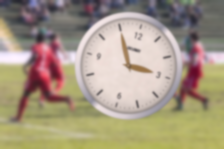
h=2 m=55
